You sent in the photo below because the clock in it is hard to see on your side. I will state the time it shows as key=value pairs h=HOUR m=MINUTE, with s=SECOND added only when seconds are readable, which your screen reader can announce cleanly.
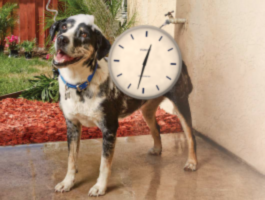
h=12 m=32
